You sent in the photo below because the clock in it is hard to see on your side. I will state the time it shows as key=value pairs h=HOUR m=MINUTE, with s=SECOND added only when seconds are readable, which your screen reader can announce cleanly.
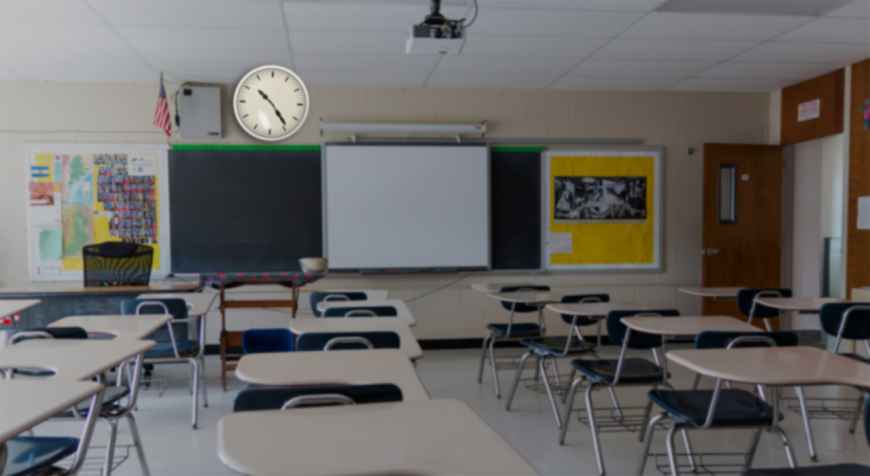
h=10 m=24
